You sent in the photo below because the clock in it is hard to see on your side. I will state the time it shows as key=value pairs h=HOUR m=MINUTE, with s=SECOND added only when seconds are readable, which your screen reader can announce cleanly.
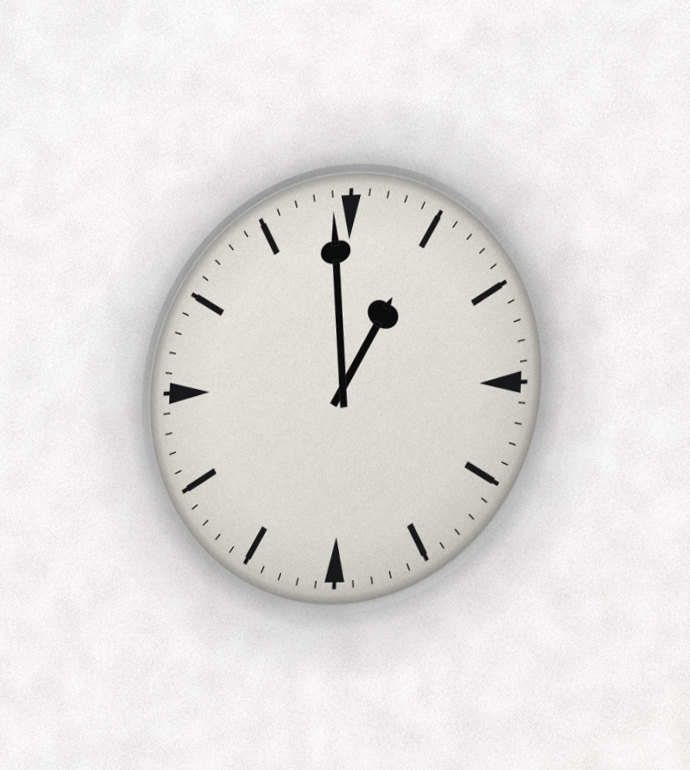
h=12 m=59
